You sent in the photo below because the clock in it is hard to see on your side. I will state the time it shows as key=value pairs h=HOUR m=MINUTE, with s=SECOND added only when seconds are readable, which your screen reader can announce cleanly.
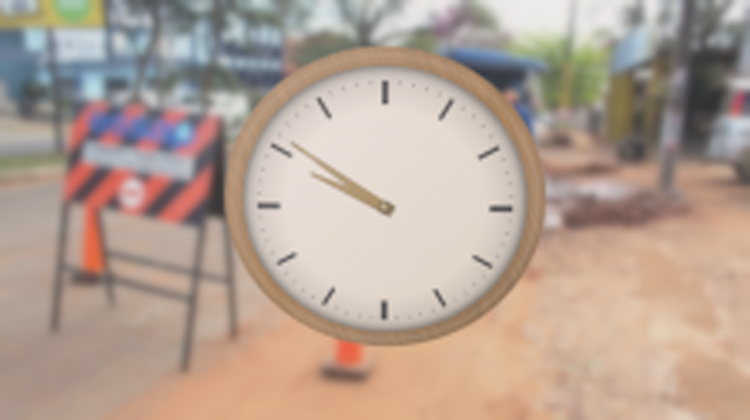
h=9 m=51
